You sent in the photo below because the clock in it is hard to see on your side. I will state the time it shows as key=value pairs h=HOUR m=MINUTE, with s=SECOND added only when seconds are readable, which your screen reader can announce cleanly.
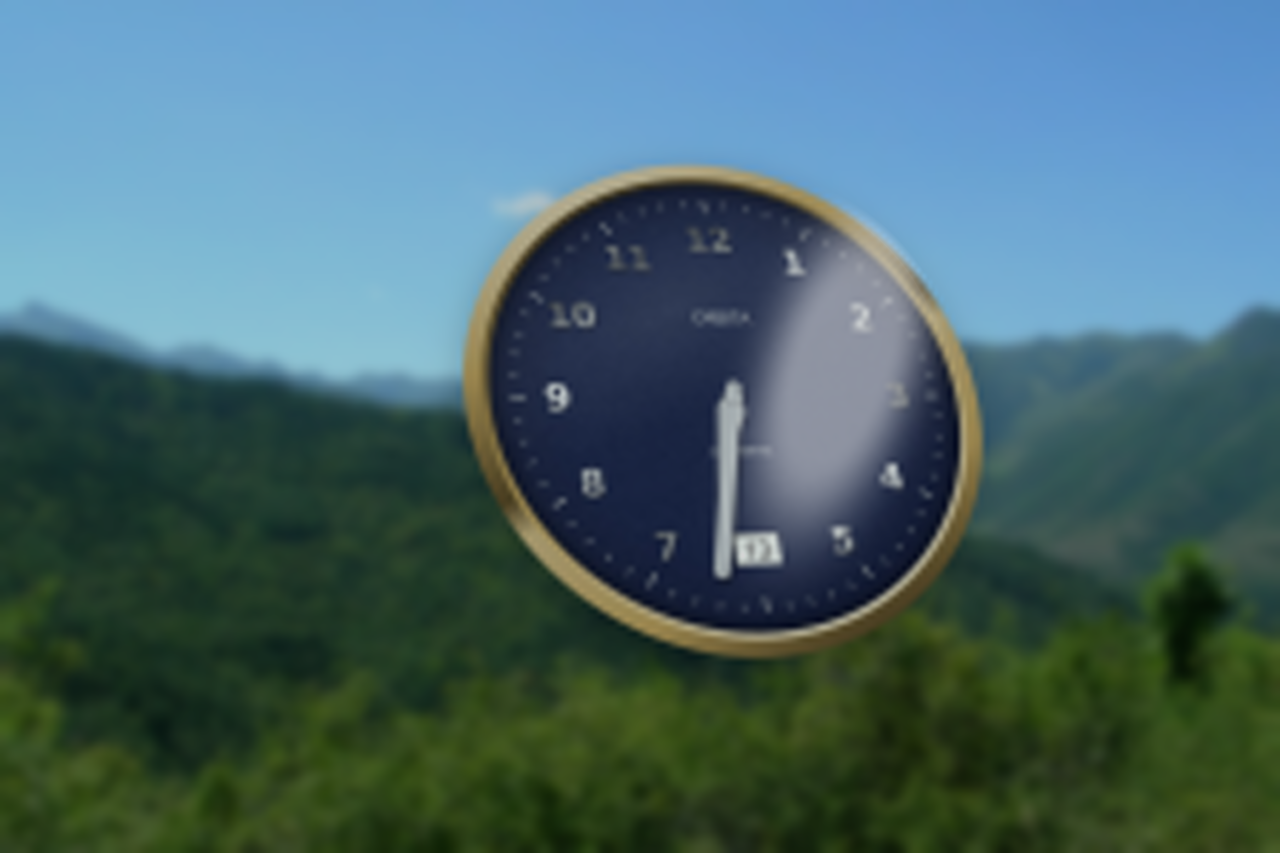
h=6 m=32
